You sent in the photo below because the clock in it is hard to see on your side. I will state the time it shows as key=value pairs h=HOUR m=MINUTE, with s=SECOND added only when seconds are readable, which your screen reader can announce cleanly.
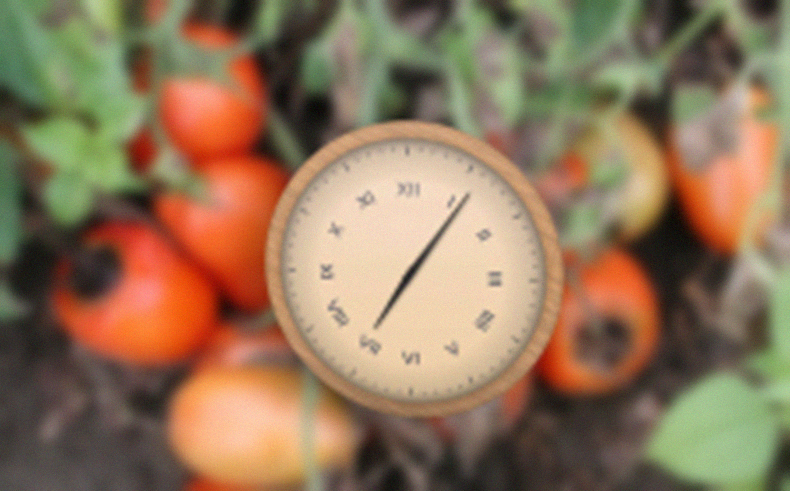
h=7 m=6
